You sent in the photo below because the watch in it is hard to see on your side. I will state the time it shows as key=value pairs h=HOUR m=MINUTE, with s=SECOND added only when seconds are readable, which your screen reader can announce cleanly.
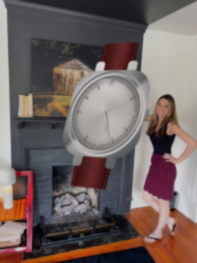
h=5 m=26
